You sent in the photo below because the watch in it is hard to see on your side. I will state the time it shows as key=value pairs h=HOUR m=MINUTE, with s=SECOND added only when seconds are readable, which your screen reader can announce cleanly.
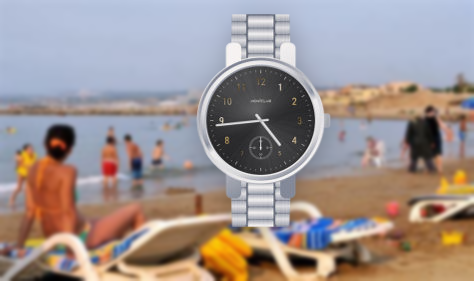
h=4 m=44
